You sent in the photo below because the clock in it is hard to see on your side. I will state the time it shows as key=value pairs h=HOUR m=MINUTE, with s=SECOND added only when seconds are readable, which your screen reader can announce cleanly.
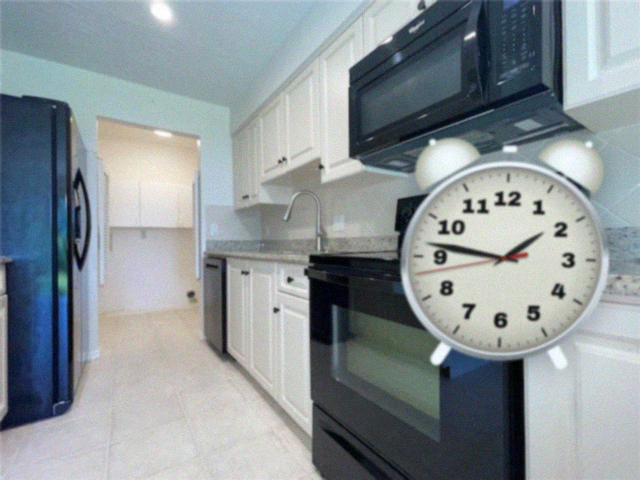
h=1 m=46 s=43
